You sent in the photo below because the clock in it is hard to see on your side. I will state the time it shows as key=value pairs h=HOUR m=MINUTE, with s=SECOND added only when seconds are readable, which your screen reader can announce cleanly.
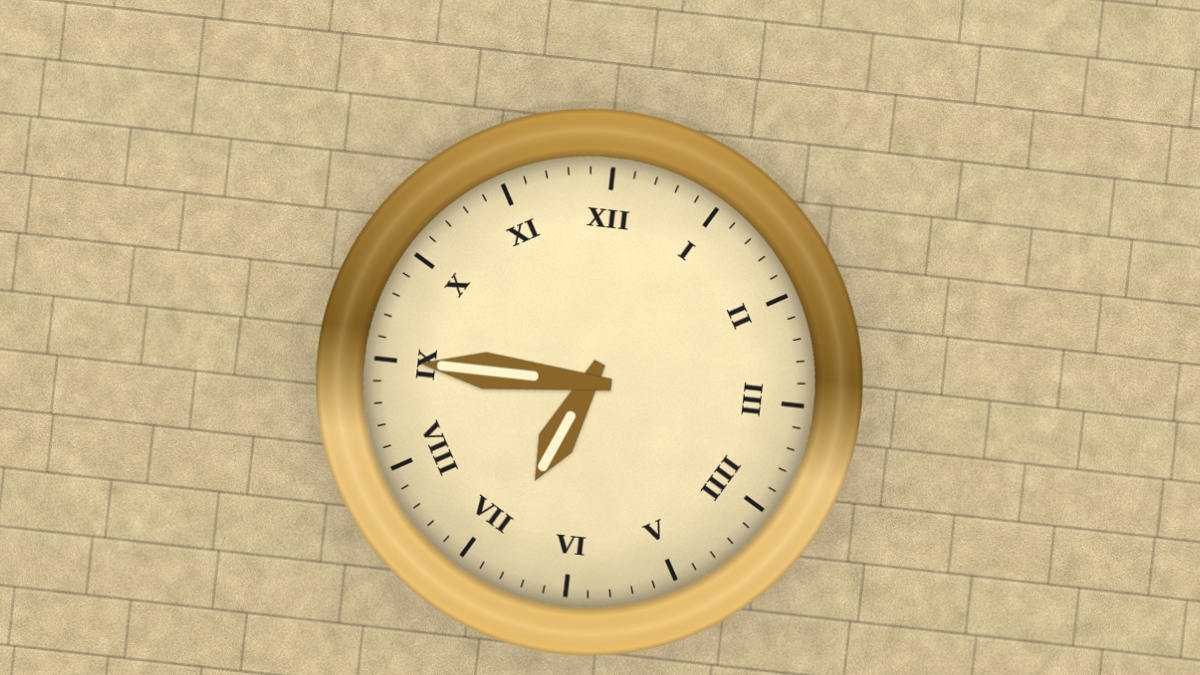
h=6 m=45
